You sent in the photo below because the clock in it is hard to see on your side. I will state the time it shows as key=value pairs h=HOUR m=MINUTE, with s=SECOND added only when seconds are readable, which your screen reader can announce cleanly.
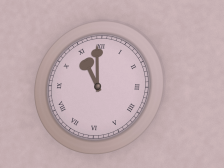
h=10 m=59
